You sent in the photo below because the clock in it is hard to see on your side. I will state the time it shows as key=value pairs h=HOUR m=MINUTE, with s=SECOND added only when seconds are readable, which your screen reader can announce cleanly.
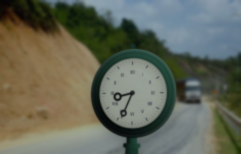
h=8 m=34
